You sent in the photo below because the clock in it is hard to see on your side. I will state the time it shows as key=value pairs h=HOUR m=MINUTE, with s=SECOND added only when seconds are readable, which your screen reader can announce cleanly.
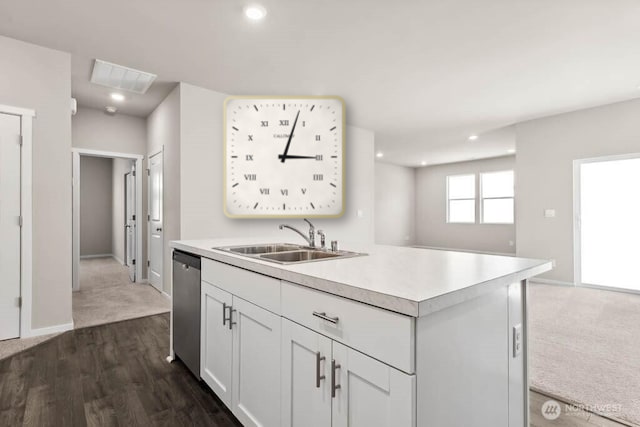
h=3 m=3
